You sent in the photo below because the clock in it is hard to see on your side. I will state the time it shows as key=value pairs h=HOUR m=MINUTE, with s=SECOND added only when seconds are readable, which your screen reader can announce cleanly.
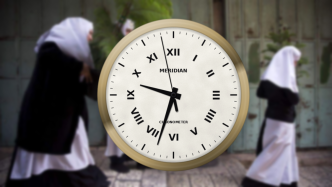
h=9 m=32 s=58
